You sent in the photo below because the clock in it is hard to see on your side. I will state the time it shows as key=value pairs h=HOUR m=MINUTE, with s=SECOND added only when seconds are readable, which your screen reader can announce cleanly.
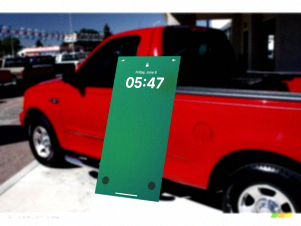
h=5 m=47
